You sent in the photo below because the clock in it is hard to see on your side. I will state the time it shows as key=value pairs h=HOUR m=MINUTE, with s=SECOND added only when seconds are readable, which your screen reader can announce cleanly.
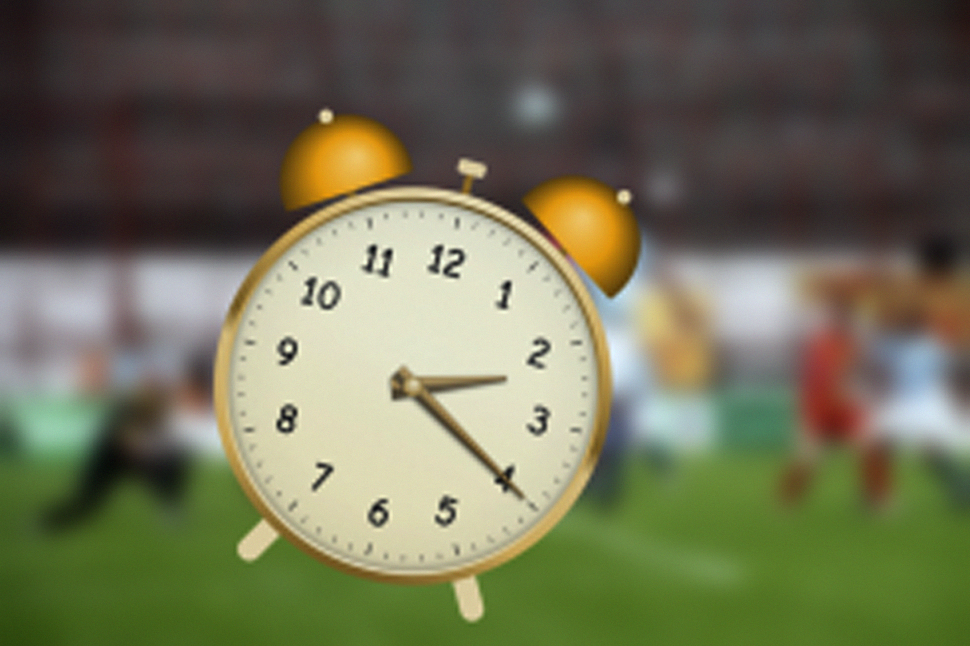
h=2 m=20
